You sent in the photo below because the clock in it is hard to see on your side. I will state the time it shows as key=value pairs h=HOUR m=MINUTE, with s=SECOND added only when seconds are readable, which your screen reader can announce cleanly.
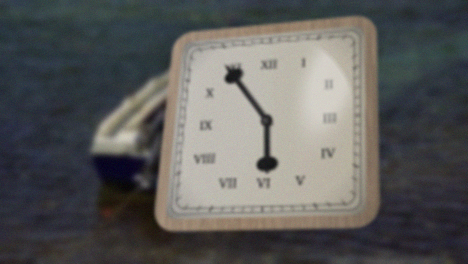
h=5 m=54
